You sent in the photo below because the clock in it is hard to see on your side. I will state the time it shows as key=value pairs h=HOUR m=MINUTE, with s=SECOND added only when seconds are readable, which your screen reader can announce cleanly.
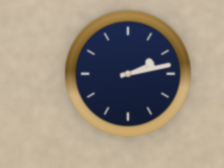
h=2 m=13
